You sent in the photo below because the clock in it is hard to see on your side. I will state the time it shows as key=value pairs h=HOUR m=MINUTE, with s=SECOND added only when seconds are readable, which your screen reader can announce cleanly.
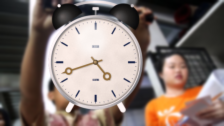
h=4 m=42
